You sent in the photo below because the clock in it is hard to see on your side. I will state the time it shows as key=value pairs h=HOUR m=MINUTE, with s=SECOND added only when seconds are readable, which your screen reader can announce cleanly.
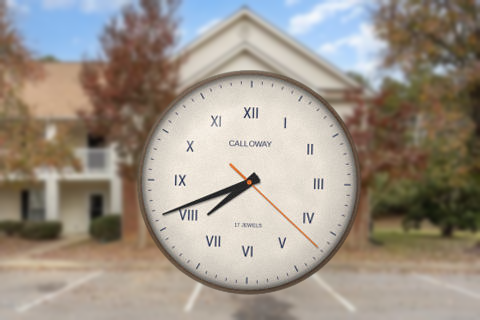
h=7 m=41 s=22
